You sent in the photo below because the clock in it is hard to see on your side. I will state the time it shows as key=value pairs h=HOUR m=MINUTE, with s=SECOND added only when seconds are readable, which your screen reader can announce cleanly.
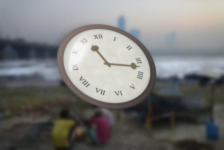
h=11 m=17
